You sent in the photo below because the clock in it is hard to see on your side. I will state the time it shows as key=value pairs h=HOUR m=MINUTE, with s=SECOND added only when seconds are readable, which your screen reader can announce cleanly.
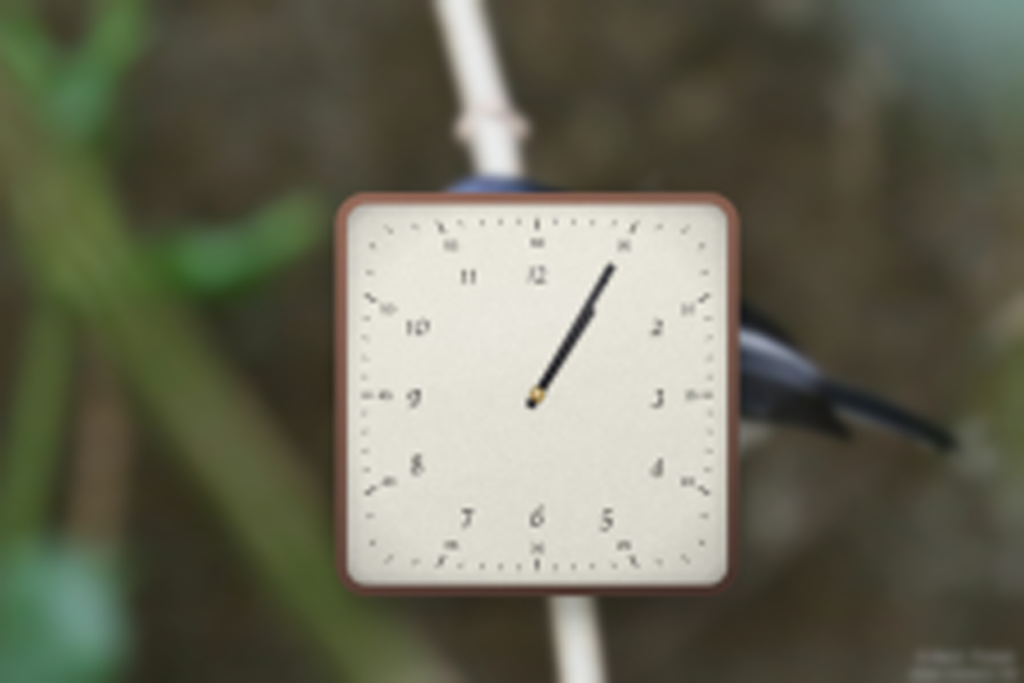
h=1 m=5
